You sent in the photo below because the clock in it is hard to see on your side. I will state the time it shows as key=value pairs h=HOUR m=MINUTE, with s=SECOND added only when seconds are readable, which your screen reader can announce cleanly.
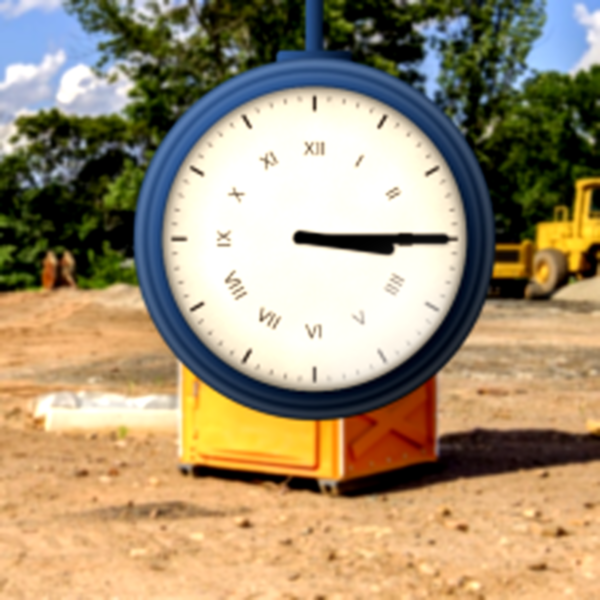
h=3 m=15
